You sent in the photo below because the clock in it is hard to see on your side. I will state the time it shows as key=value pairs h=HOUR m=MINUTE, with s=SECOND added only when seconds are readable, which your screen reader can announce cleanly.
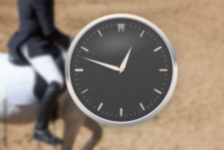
h=12 m=48
